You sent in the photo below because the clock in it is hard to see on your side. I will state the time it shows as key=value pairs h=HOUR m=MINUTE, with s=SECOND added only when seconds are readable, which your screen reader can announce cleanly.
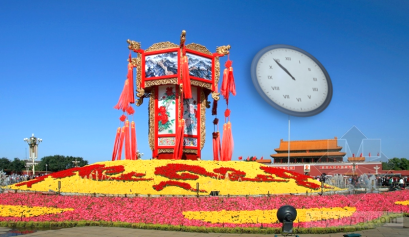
h=10 m=54
